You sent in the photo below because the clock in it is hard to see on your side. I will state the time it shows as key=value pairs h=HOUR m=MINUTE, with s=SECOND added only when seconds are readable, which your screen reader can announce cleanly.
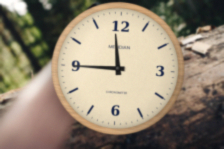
h=11 m=45
